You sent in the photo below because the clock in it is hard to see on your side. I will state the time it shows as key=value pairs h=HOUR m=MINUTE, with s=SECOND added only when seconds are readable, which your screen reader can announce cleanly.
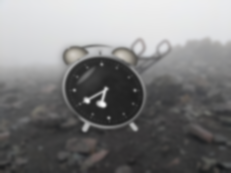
h=6 m=40
